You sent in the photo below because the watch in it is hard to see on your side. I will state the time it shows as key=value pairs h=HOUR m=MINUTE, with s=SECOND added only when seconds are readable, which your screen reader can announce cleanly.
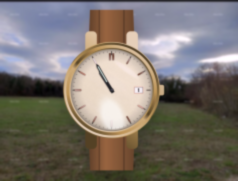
h=10 m=55
